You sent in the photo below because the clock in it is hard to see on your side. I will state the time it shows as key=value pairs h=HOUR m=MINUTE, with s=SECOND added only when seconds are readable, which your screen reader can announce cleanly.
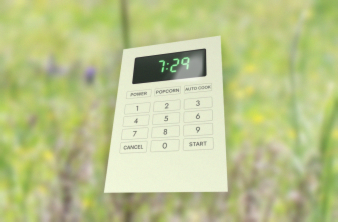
h=7 m=29
